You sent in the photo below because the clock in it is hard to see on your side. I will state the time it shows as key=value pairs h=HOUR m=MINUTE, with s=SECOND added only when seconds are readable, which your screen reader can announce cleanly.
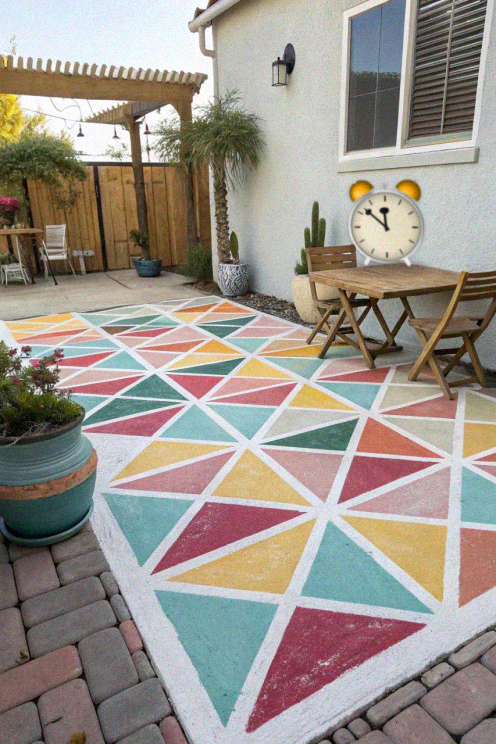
h=11 m=52
